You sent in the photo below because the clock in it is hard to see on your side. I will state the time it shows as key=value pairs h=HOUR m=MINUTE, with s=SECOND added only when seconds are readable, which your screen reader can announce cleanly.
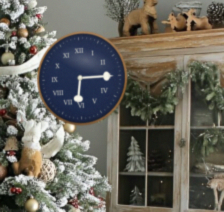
h=6 m=15
